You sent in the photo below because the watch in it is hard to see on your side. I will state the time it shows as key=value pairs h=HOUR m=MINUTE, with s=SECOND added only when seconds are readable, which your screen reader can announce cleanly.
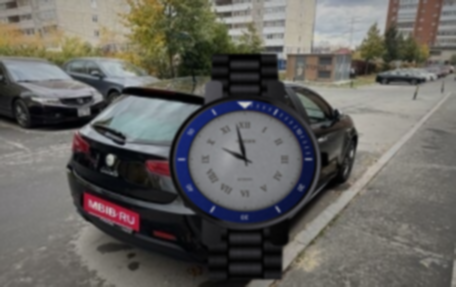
h=9 m=58
